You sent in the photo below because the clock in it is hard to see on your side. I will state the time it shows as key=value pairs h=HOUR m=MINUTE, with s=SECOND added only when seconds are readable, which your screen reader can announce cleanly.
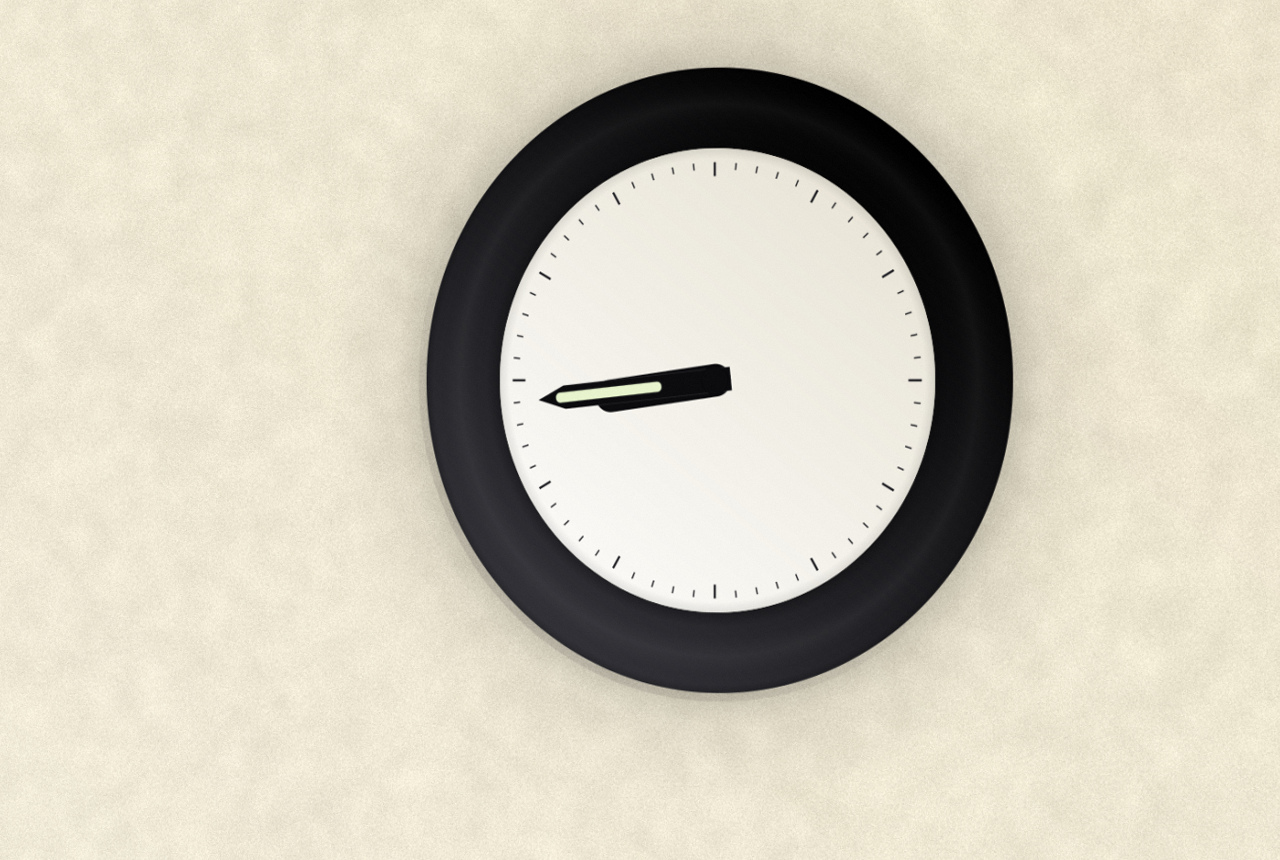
h=8 m=44
